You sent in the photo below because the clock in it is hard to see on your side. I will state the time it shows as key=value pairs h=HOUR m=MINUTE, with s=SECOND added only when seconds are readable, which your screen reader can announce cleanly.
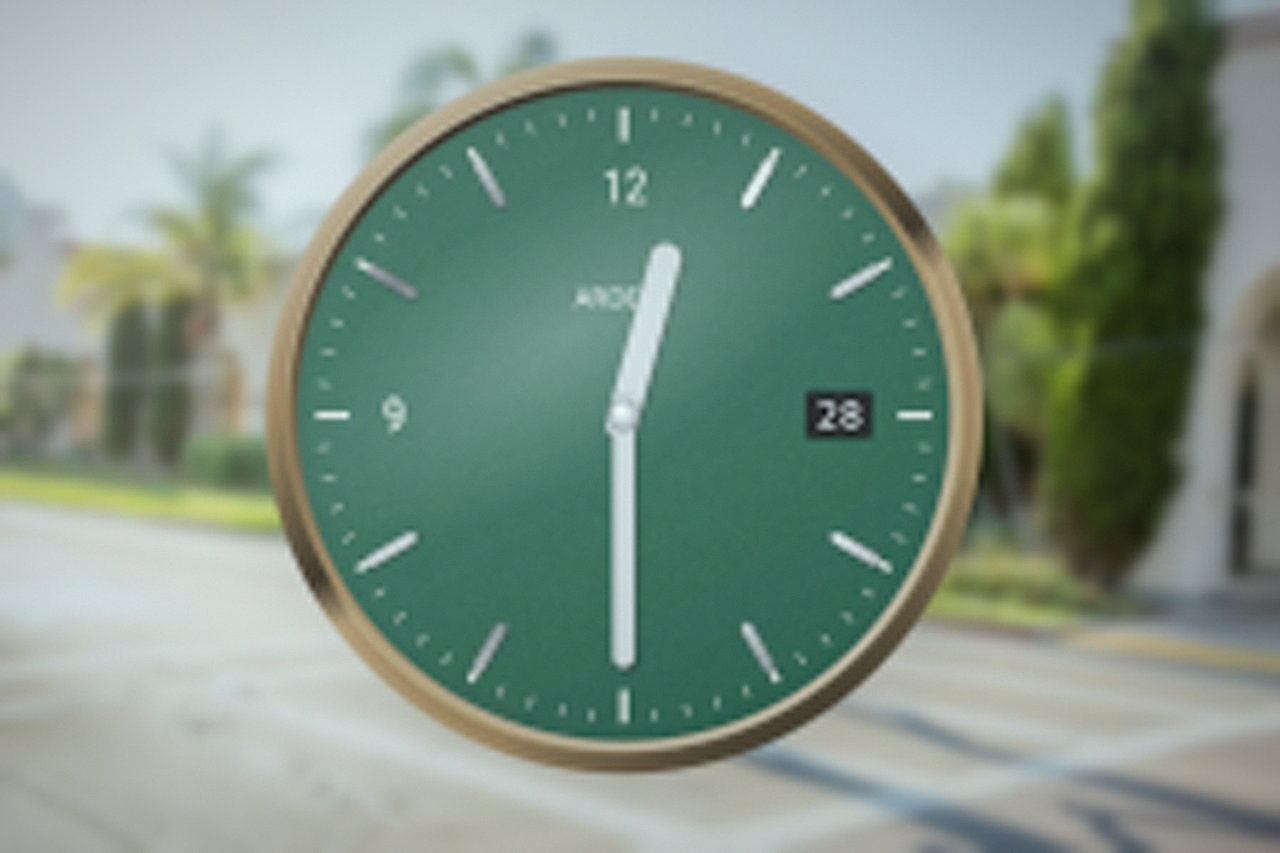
h=12 m=30
